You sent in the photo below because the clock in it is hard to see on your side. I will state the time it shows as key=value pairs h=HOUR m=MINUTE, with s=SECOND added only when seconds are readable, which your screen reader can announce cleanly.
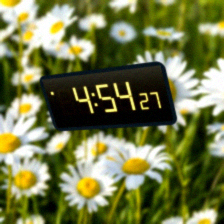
h=4 m=54 s=27
